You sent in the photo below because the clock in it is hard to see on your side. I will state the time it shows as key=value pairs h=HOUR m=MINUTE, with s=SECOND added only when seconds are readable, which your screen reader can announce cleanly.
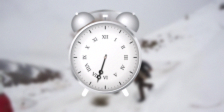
h=6 m=33
